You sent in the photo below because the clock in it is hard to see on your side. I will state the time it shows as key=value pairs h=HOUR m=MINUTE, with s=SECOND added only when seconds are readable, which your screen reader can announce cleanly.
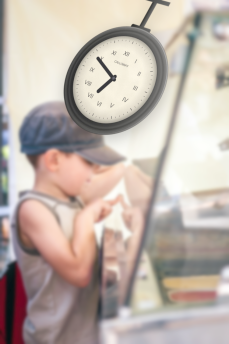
h=6 m=49
